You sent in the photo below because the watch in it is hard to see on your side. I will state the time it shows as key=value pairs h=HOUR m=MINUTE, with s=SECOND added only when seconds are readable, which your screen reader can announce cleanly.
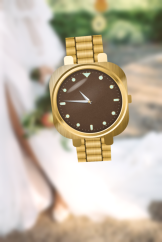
h=10 m=46
